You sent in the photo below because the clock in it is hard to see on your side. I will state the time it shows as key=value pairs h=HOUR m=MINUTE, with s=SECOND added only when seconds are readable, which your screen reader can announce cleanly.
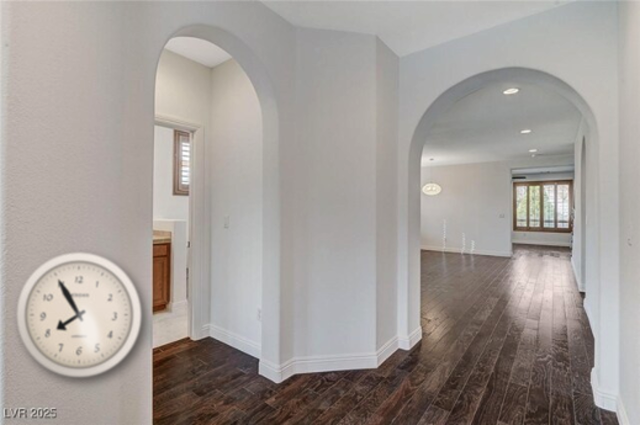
h=7 m=55
